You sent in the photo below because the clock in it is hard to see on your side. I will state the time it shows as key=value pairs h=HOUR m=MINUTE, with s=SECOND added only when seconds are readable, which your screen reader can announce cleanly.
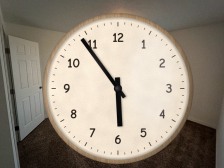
h=5 m=54
